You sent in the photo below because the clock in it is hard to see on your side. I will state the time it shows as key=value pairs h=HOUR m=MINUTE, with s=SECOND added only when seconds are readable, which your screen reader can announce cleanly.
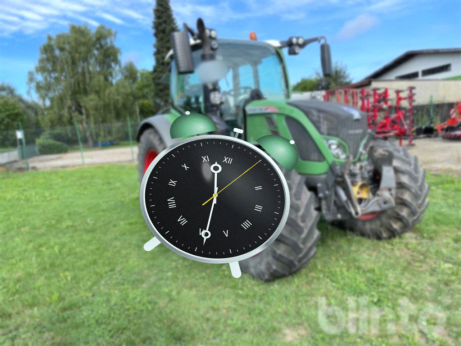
h=11 m=29 s=5
